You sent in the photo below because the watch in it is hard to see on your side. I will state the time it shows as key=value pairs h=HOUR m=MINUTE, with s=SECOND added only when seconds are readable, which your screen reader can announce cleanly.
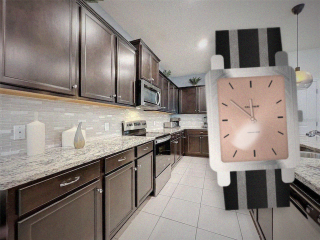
h=11 m=52
